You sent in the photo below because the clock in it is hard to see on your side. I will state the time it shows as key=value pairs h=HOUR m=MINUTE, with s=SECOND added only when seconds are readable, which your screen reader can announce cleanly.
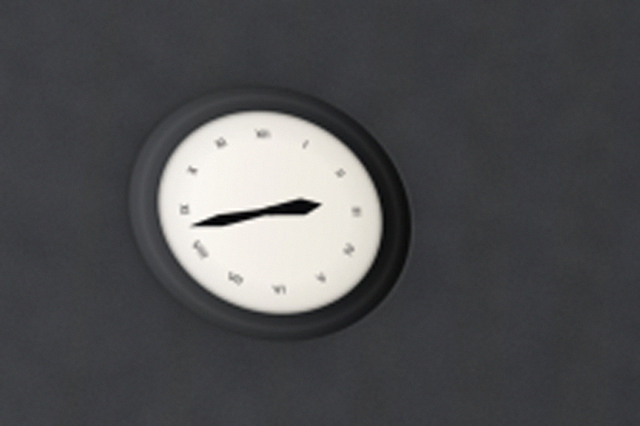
h=2 m=43
